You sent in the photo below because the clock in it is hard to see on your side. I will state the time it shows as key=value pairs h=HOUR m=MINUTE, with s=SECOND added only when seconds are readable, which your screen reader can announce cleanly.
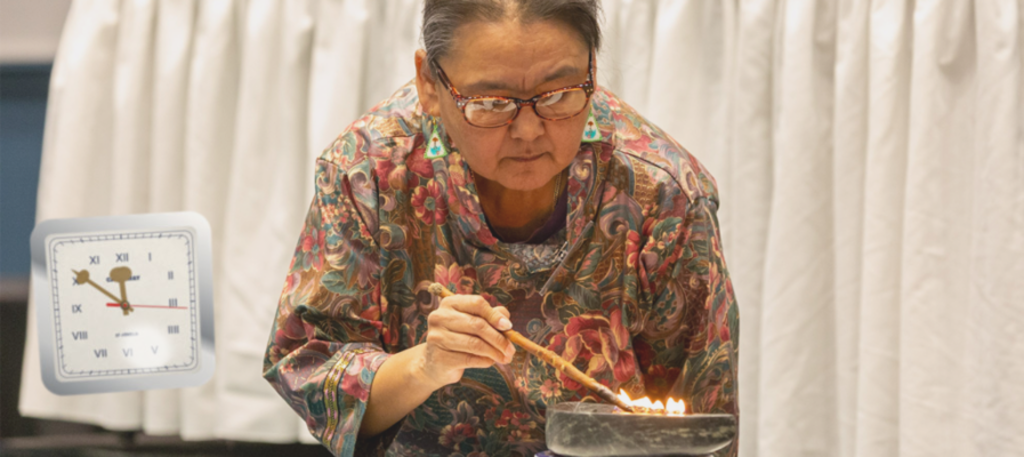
h=11 m=51 s=16
